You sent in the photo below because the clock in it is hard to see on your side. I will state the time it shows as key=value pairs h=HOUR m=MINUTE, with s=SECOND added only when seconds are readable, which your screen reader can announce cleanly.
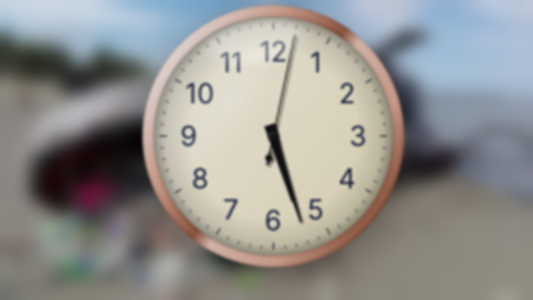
h=5 m=27 s=2
